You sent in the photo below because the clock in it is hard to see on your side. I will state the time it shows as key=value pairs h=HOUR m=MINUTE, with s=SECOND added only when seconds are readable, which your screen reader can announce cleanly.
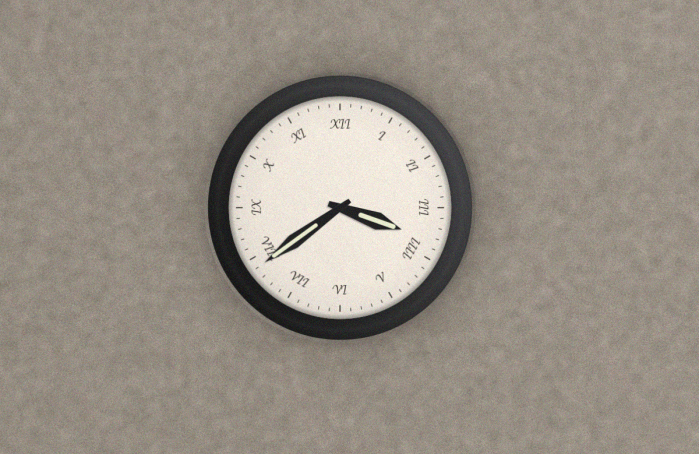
h=3 m=39
